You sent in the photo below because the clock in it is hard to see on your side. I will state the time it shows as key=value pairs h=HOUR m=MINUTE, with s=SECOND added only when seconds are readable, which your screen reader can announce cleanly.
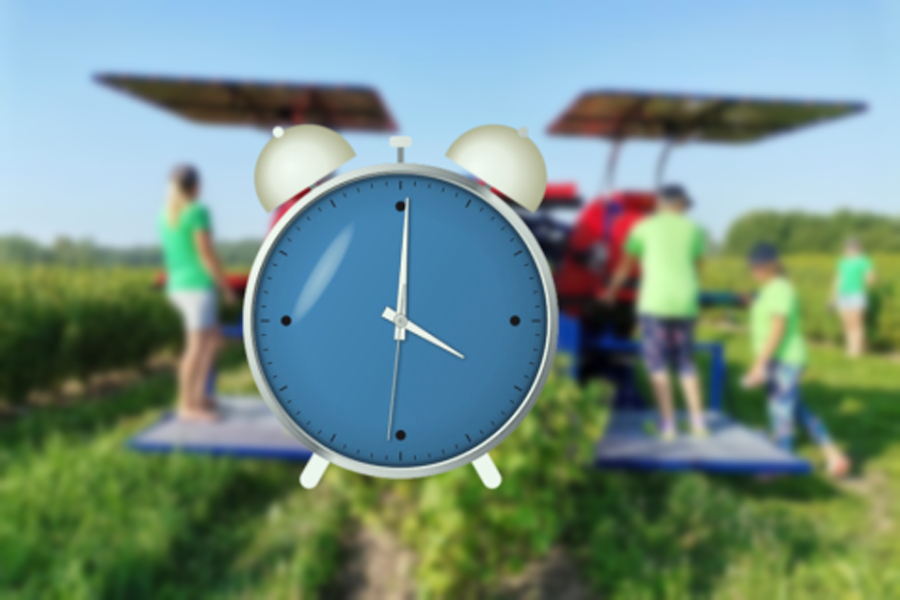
h=4 m=0 s=31
